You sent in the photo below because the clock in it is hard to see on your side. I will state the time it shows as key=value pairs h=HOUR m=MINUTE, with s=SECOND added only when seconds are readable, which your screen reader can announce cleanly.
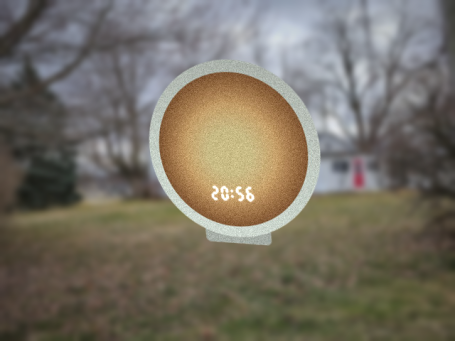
h=20 m=56
